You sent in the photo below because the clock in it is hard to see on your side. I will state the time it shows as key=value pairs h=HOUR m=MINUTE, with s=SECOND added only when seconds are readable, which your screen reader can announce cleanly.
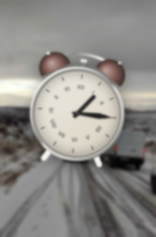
h=1 m=15
